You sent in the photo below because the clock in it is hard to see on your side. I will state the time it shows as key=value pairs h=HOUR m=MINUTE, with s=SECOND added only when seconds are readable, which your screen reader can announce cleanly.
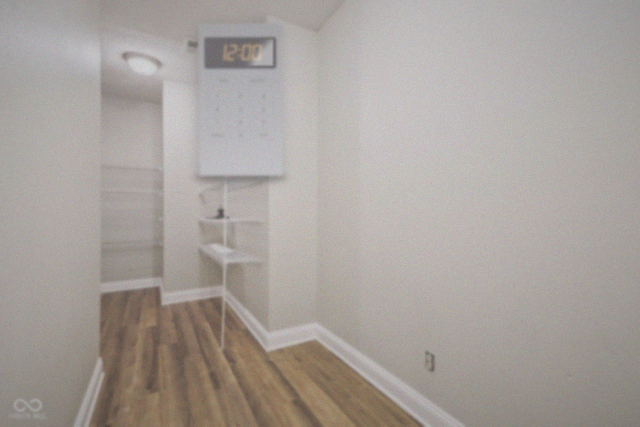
h=12 m=0
